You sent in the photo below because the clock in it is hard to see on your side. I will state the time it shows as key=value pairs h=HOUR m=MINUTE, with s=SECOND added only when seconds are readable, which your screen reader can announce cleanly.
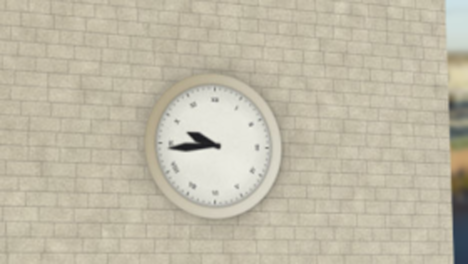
h=9 m=44
